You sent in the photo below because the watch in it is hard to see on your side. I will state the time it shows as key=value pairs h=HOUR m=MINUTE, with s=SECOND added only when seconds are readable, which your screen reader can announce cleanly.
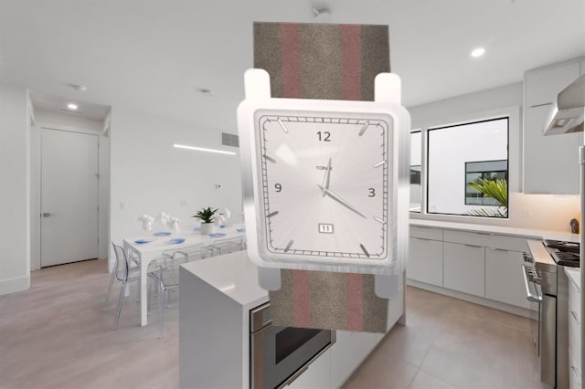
h=12 m=21
